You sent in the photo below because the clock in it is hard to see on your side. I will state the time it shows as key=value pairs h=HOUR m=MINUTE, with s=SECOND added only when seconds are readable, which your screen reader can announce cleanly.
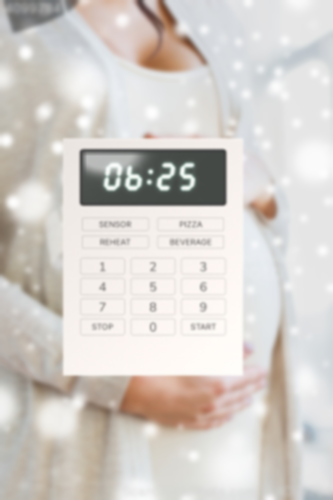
h=6 m=25
